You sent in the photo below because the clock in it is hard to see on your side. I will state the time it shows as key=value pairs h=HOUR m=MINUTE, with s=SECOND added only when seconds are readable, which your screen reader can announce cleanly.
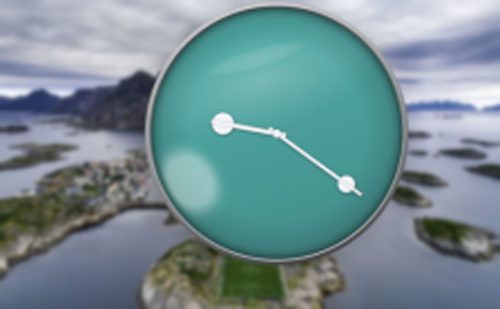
h=9 m=21
